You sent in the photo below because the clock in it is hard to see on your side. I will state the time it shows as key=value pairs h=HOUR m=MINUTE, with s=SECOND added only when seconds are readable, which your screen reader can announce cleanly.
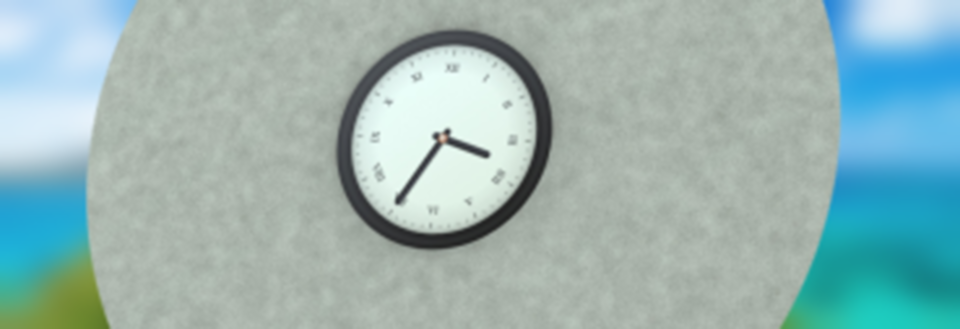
h=3 m=35
